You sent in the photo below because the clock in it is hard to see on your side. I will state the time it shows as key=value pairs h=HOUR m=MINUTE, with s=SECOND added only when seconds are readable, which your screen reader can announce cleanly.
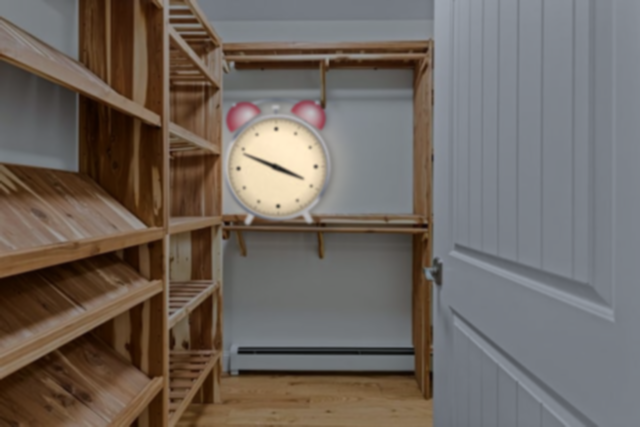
h=3 m=49
